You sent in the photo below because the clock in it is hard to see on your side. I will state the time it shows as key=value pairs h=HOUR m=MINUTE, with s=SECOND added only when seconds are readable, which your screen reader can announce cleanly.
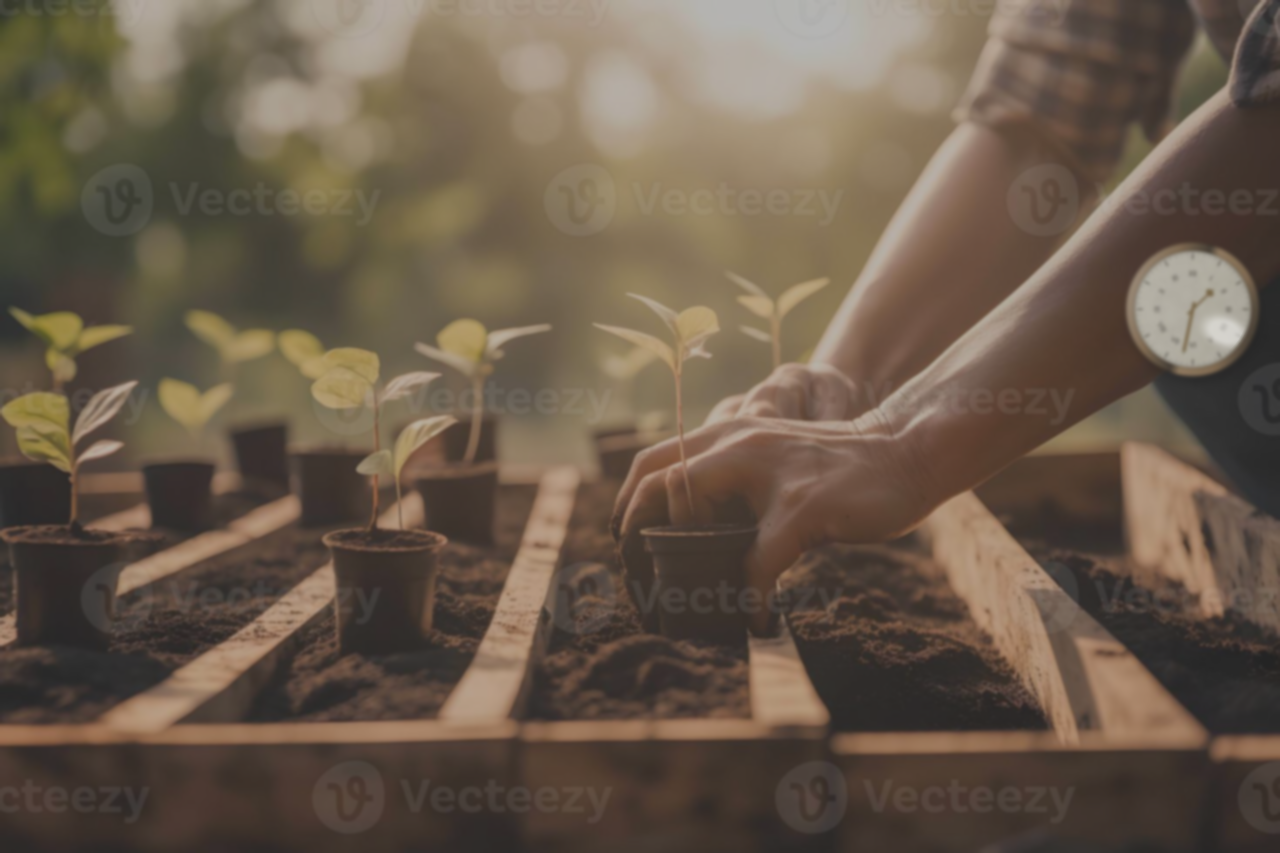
h=1 m=32
